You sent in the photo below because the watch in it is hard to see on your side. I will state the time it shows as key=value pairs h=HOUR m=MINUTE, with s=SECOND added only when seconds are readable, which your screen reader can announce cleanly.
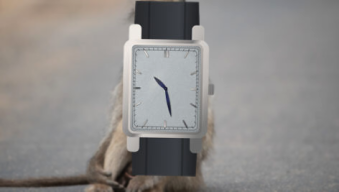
h=10 m=28
